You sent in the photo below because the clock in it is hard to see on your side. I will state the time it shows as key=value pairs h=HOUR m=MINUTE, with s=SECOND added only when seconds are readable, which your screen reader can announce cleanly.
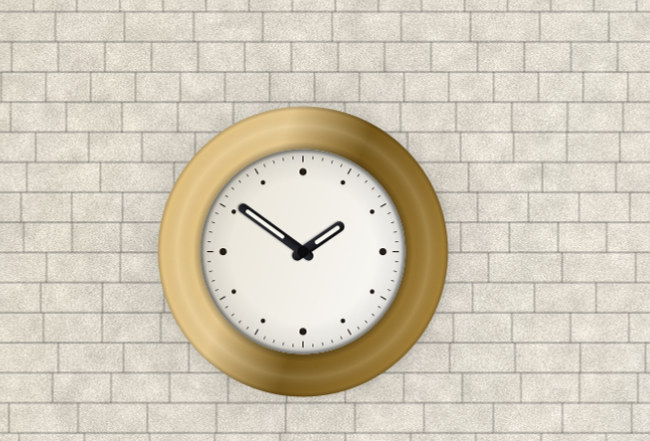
h=1 m=51
